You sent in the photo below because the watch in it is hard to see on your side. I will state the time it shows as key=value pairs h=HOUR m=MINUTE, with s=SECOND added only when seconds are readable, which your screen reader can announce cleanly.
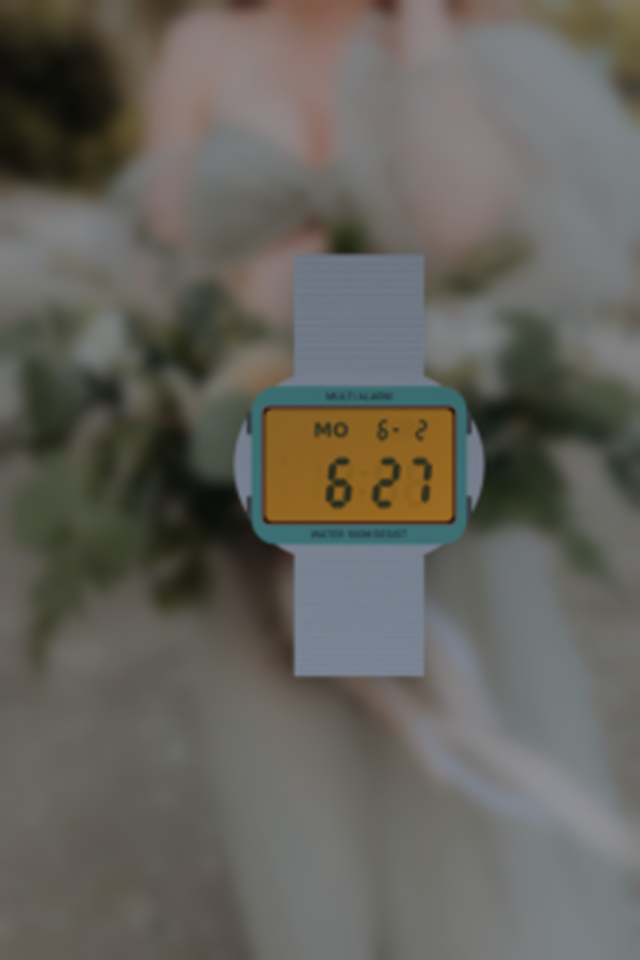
h=6 m=27
